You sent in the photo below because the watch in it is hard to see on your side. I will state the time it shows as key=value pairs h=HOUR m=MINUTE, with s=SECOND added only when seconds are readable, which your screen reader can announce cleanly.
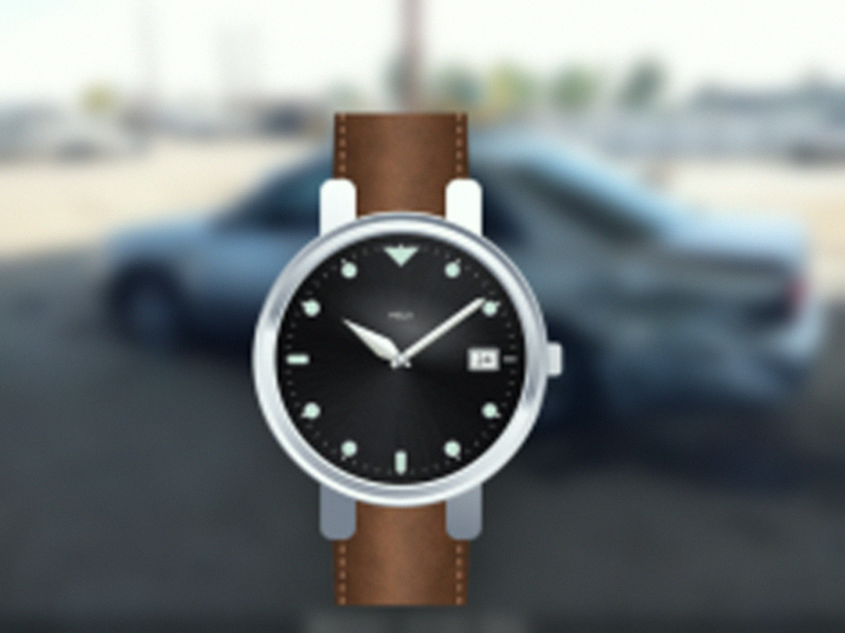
h=10 m=9
